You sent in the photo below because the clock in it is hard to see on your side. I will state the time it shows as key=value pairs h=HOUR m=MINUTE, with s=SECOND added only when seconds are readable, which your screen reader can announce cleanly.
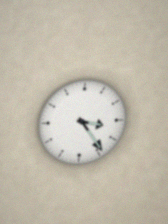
h=3 m=24
